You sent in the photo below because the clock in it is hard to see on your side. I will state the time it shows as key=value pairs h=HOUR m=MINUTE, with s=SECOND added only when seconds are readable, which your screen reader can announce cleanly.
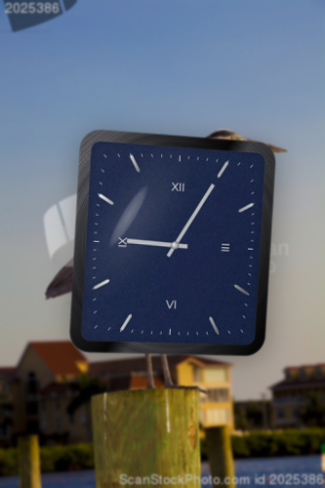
h=9 m=5
